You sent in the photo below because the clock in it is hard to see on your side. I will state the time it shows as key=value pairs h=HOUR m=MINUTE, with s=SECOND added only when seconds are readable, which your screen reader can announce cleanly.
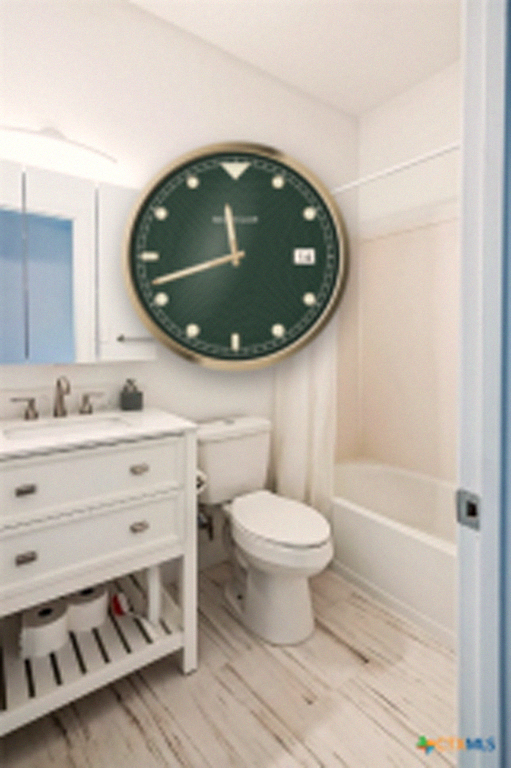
h=11 m=42
